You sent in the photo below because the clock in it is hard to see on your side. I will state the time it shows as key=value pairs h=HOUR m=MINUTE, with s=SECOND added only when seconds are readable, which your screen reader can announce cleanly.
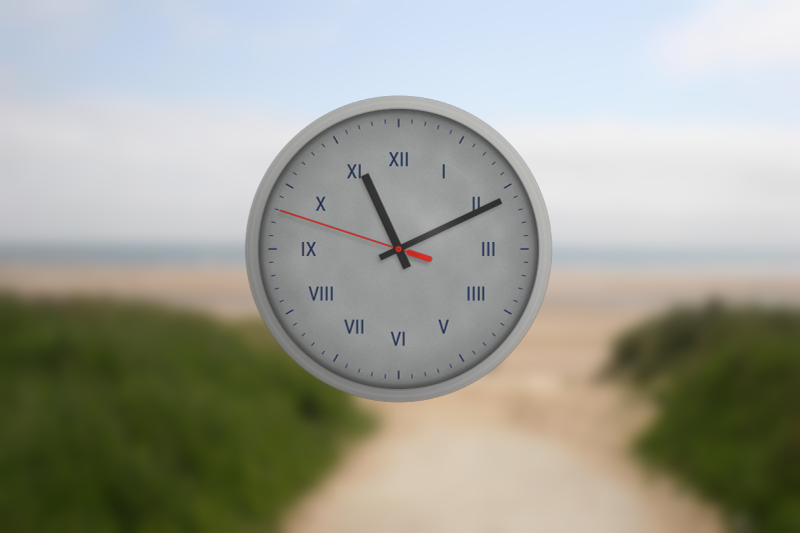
h=11 m=10 s=48
